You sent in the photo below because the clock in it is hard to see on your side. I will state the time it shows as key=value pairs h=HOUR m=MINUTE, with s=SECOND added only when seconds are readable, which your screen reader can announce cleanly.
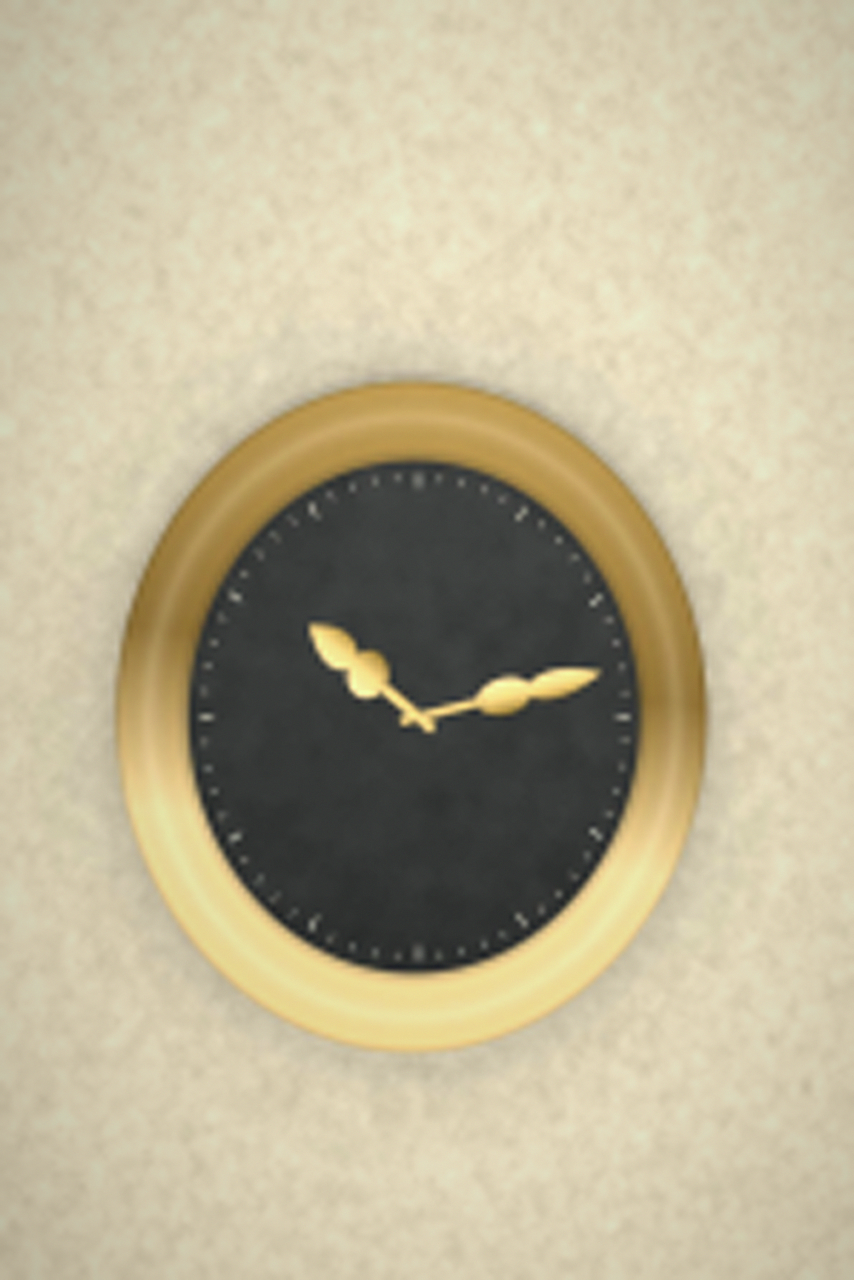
h=10 m=13
